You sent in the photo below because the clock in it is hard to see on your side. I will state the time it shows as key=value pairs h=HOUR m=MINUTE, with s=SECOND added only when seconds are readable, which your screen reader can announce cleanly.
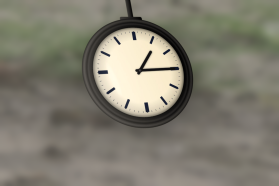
h=1 m=15
